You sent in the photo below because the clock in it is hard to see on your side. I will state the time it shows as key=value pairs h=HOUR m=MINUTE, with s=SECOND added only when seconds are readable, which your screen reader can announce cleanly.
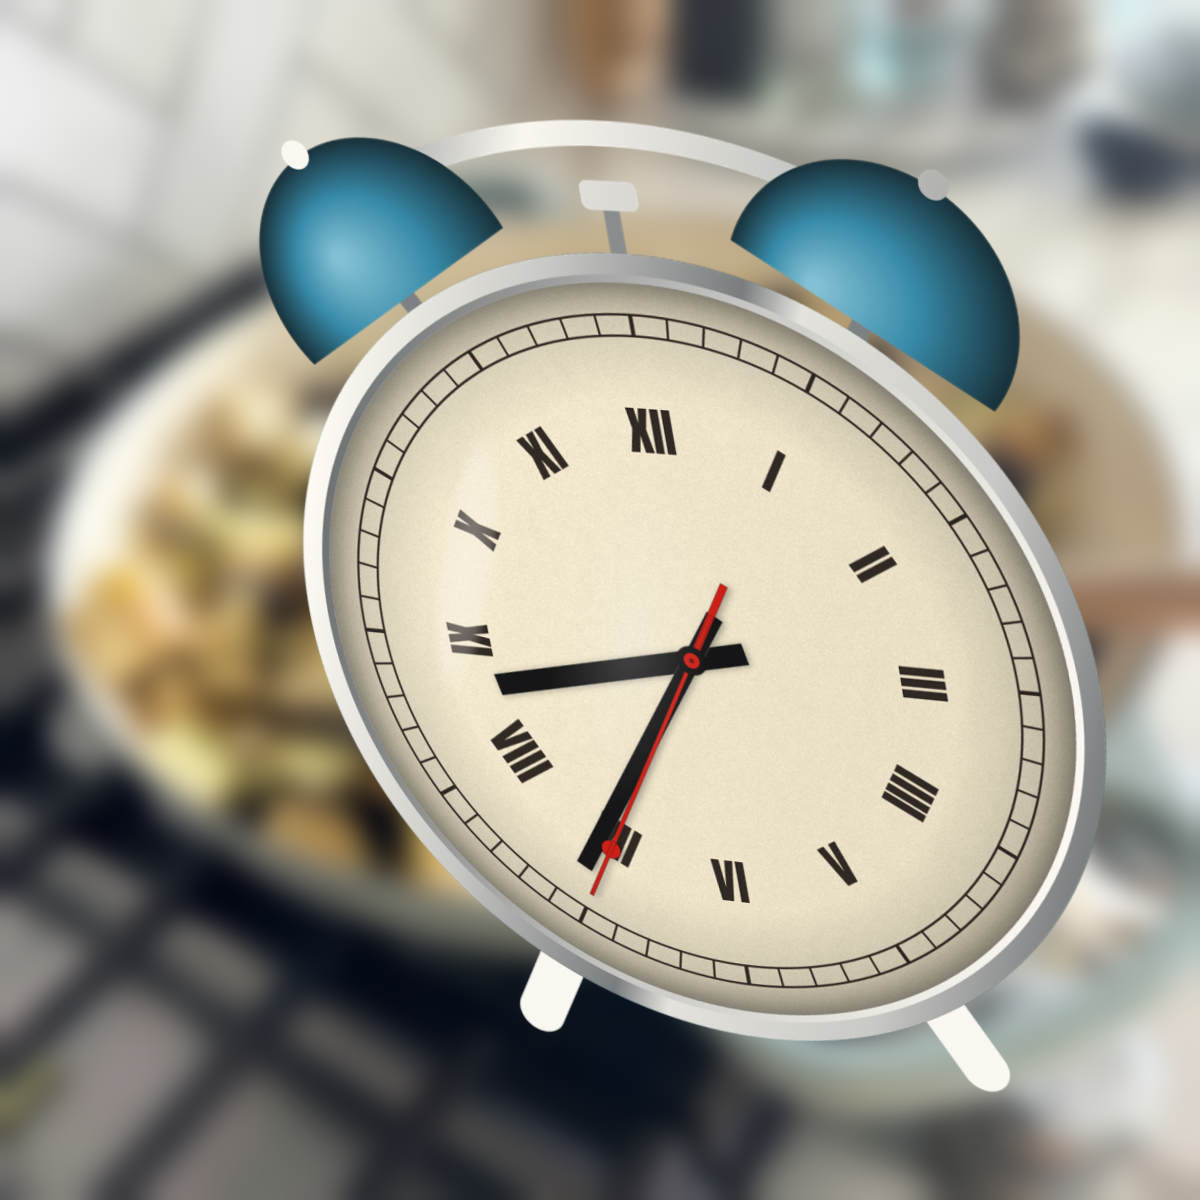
h=8 m=35 s=35
